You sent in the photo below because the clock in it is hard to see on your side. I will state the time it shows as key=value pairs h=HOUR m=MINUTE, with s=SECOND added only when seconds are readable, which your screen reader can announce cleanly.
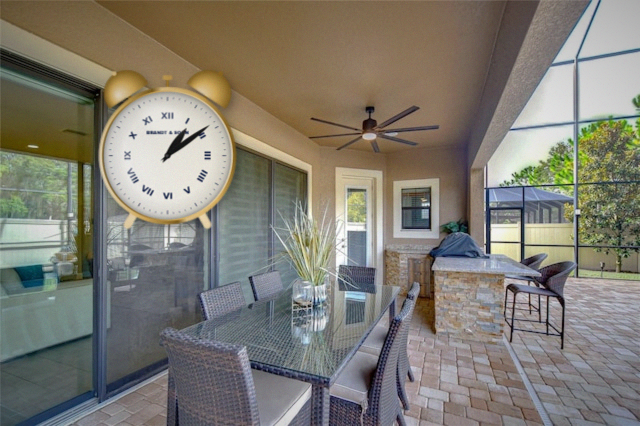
h=1 m=9
